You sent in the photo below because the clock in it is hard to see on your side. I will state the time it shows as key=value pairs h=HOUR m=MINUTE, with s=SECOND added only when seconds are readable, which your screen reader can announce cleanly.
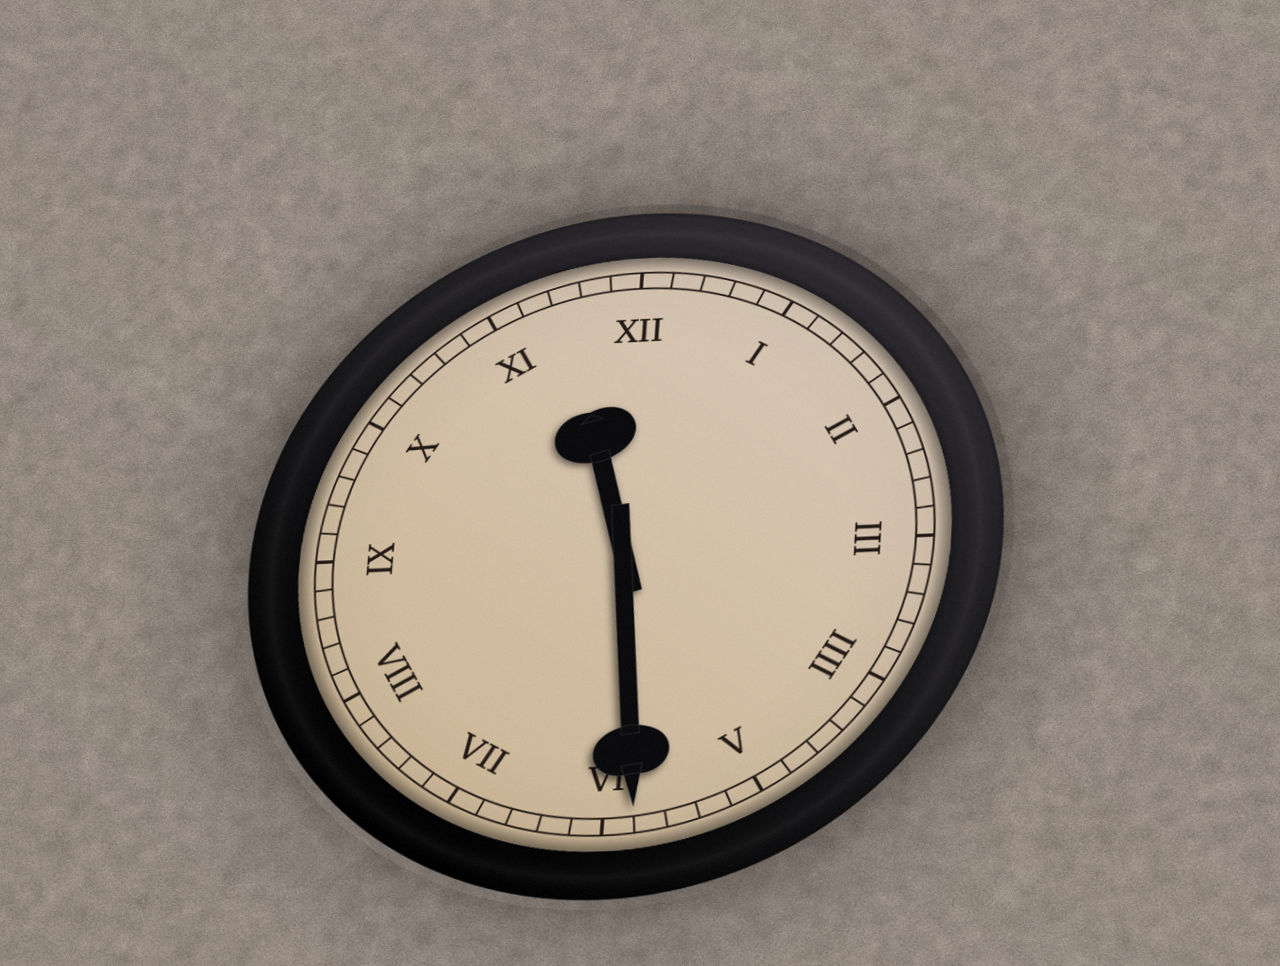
h=11 m=29
